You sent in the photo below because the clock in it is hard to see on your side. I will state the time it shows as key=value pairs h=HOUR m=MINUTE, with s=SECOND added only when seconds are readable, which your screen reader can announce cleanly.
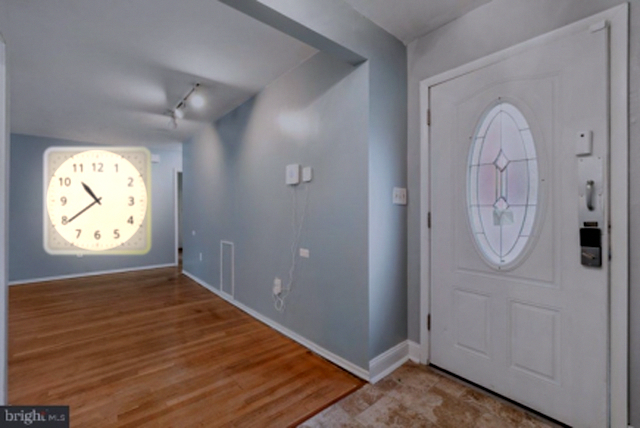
h=10 m=39
